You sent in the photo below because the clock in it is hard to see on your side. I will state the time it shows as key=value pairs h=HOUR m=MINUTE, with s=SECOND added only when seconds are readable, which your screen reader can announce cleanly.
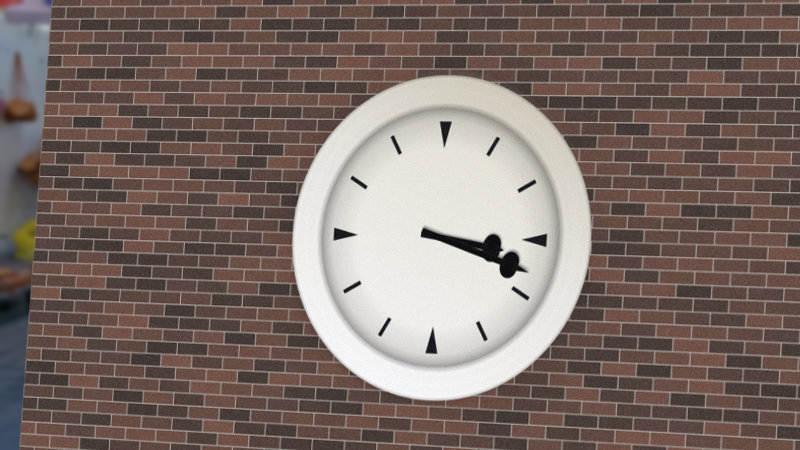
h=3 m=18
